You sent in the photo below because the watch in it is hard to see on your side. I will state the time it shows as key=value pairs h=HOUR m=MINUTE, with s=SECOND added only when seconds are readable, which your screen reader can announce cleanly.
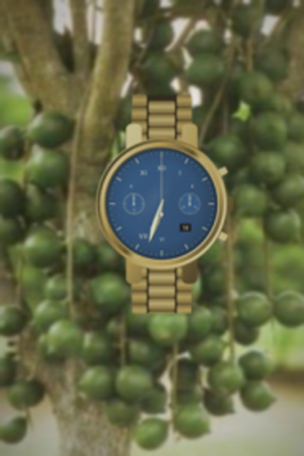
h=6 m=33
